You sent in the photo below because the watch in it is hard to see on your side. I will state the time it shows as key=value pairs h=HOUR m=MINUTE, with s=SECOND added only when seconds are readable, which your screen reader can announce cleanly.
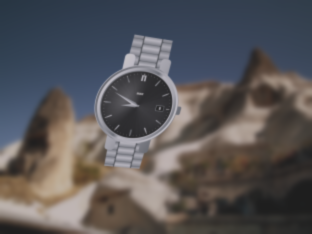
h=8 m=49
